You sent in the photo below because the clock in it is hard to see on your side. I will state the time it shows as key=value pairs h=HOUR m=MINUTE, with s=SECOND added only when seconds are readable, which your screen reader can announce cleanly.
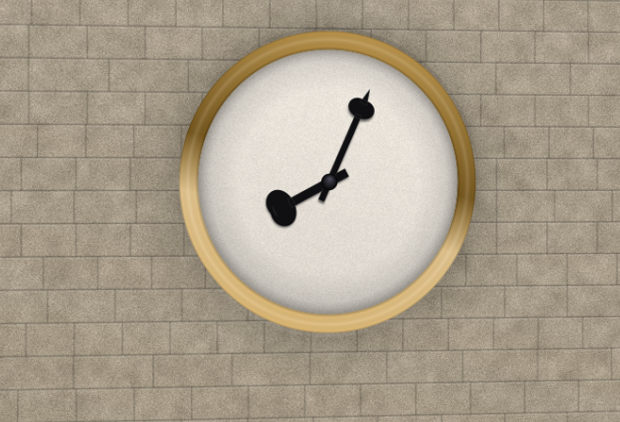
h=8 m=4
